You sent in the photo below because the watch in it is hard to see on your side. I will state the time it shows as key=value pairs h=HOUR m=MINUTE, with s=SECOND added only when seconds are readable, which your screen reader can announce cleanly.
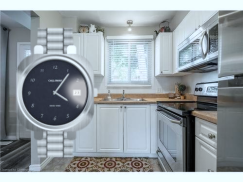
h=4 m=6
